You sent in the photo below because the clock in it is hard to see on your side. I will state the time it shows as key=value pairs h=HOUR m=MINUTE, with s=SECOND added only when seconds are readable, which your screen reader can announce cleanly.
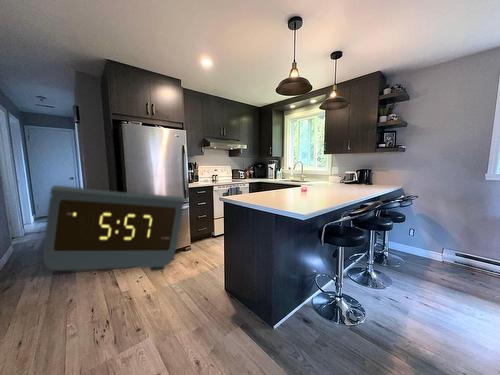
h=5 m=57
